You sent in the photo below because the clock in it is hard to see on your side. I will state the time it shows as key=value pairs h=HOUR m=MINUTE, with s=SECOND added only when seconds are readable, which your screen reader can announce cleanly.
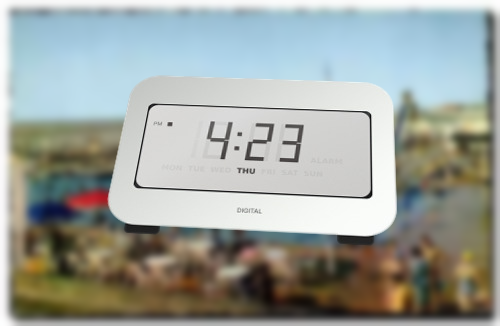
h=4 m=23
